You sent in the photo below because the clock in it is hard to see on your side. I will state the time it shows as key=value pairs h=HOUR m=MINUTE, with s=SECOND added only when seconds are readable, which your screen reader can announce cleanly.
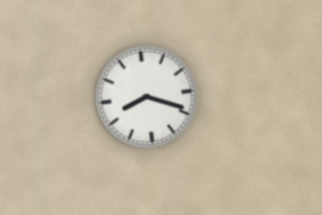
h=8 m=19
